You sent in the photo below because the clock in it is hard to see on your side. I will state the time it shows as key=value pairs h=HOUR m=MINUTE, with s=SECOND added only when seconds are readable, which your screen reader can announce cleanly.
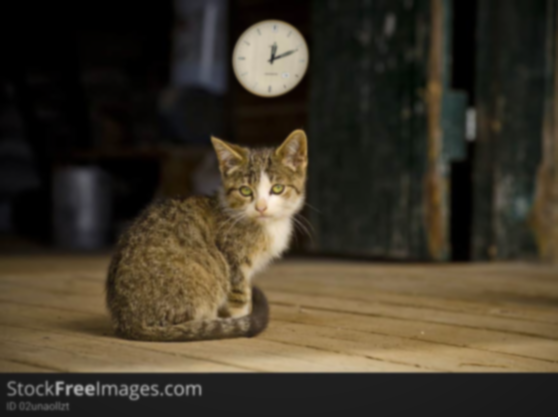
h=12 m=11
